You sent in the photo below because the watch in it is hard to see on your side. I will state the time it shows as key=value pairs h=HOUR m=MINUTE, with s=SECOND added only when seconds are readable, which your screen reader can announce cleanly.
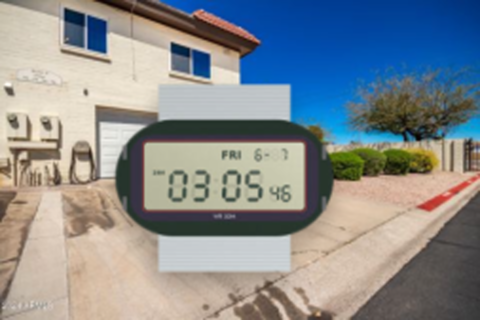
h=3 m=5 s=46
